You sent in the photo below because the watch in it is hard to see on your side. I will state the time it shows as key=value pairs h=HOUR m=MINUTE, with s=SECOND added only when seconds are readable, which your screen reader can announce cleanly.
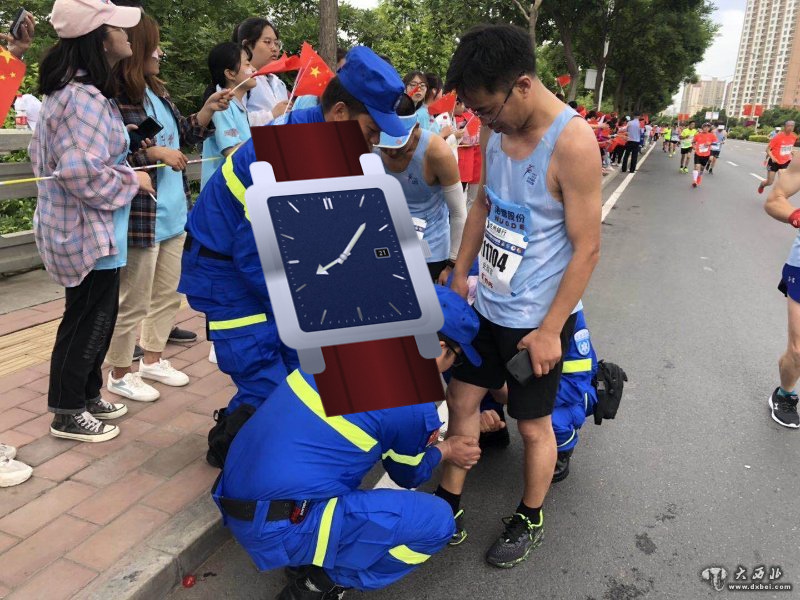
h=8 m=7
